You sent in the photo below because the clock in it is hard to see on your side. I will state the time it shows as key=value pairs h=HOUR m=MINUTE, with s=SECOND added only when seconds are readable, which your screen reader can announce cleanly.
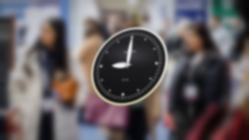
h=9 m=0
